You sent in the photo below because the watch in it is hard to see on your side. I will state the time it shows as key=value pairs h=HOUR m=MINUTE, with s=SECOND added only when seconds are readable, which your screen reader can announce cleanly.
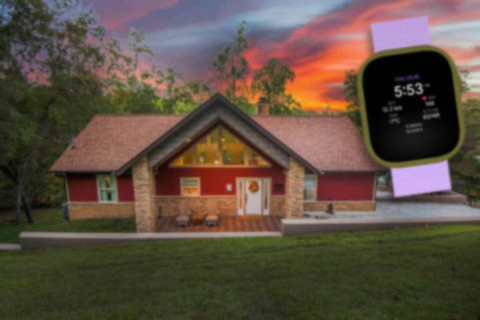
h=5 m=53
